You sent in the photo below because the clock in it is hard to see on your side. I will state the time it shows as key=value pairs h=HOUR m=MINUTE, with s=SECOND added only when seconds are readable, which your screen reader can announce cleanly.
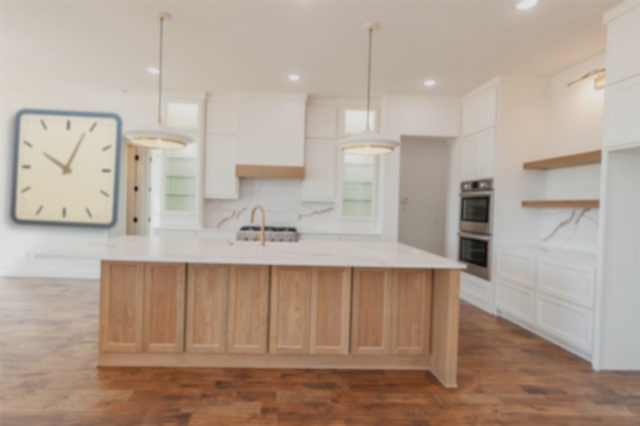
h=10 m=4
